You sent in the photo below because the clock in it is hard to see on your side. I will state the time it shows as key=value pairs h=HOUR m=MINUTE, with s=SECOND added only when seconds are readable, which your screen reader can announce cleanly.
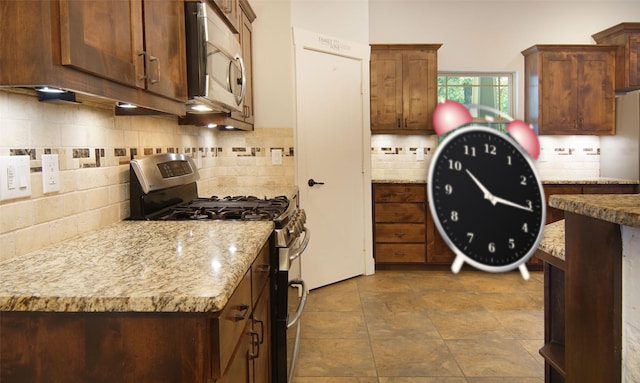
h=10 m=16
